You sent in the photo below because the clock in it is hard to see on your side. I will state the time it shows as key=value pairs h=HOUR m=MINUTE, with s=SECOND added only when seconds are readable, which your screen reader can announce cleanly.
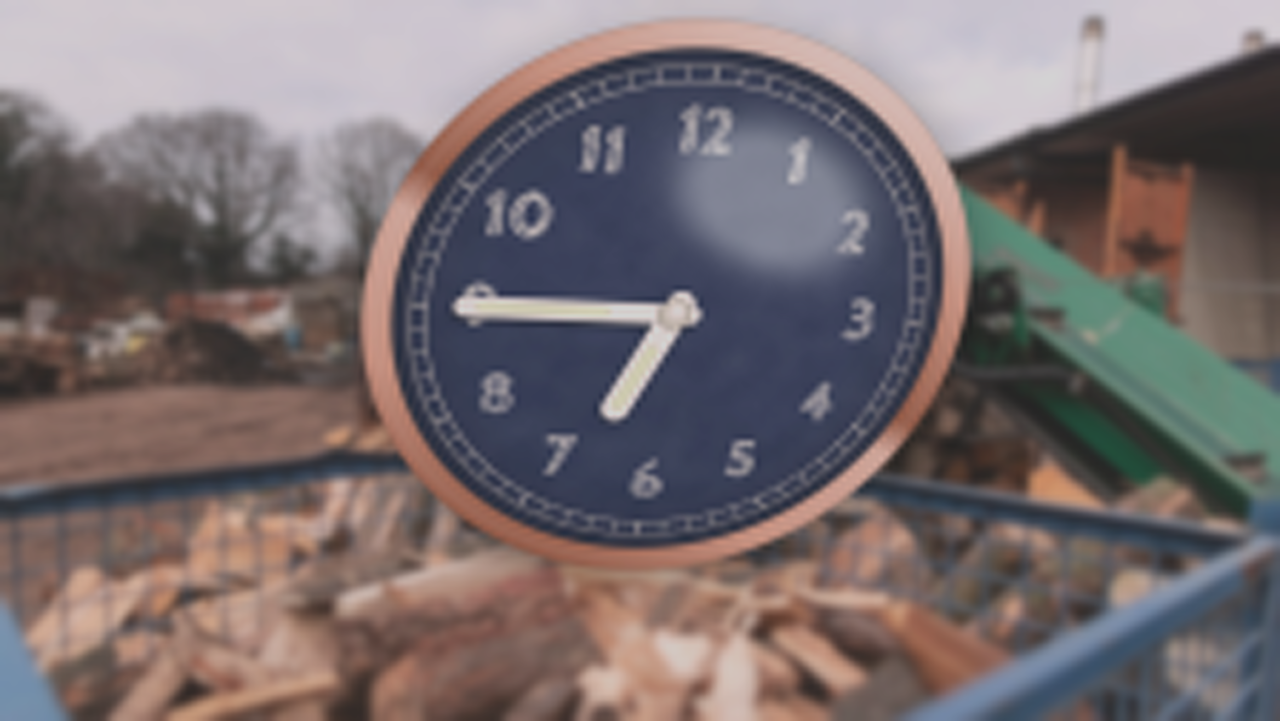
h=6 m=45
